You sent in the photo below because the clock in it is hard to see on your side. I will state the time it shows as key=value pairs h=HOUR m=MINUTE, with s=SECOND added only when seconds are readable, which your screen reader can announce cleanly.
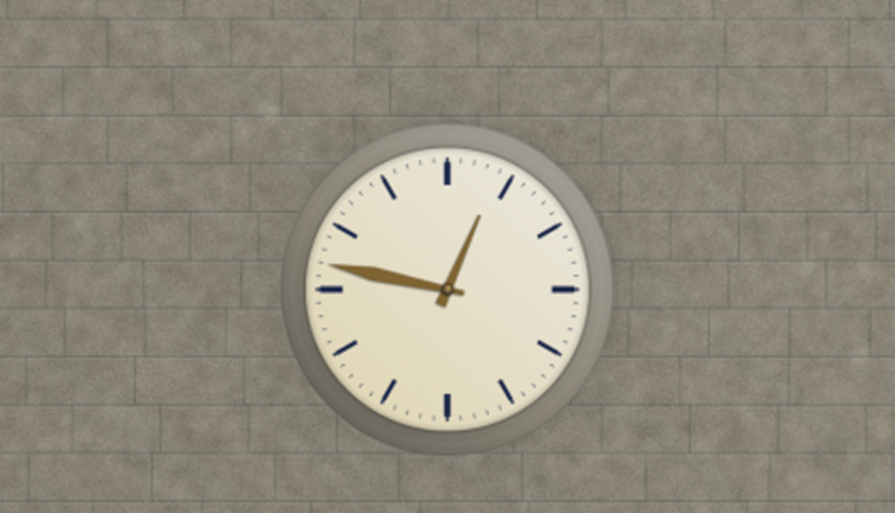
h=12 m=47
